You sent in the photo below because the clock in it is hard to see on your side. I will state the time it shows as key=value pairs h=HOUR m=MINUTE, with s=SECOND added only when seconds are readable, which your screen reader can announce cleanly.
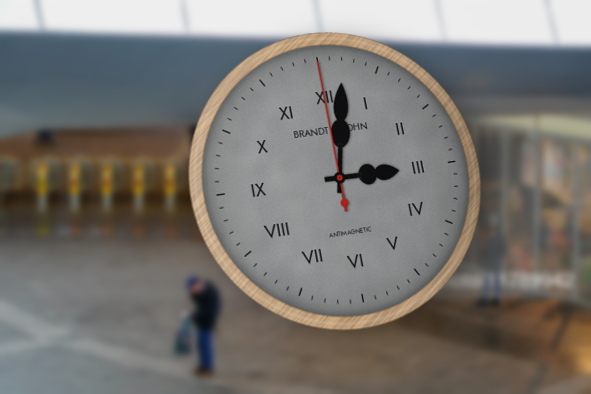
h=3 m=2 s=0
